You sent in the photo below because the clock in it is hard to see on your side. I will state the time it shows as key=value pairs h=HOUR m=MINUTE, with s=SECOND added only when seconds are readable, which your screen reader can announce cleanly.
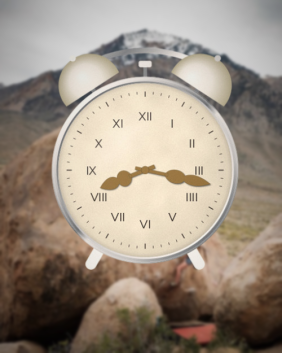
h=8 m=17
